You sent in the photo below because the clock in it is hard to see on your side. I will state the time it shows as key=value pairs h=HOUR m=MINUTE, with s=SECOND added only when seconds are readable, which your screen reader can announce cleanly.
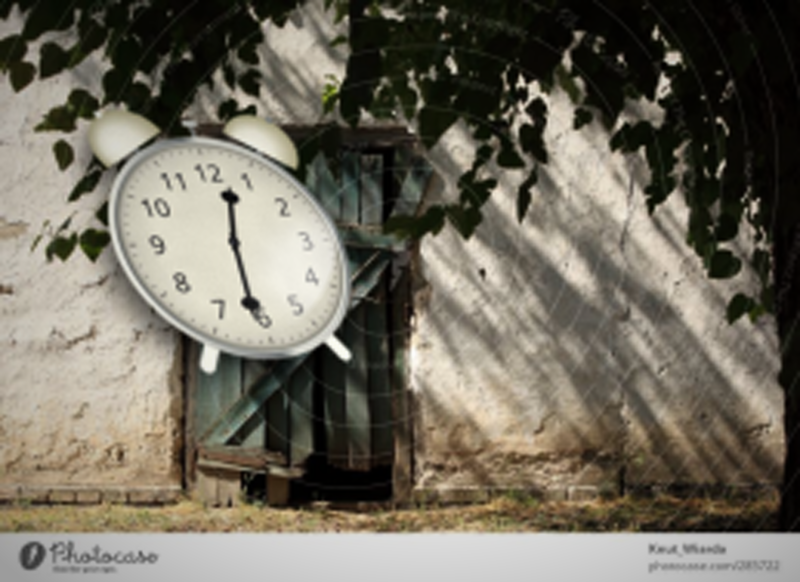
h=12 m=31
